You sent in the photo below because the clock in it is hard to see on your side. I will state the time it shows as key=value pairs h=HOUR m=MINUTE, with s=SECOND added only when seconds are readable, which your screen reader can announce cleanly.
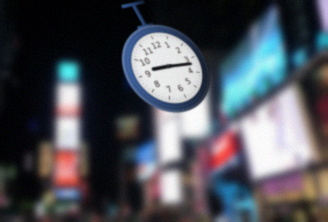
h=9 m=17
